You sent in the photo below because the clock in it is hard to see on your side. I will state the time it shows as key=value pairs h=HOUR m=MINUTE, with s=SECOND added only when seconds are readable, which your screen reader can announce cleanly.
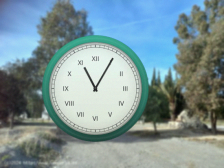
h=11 m=5
